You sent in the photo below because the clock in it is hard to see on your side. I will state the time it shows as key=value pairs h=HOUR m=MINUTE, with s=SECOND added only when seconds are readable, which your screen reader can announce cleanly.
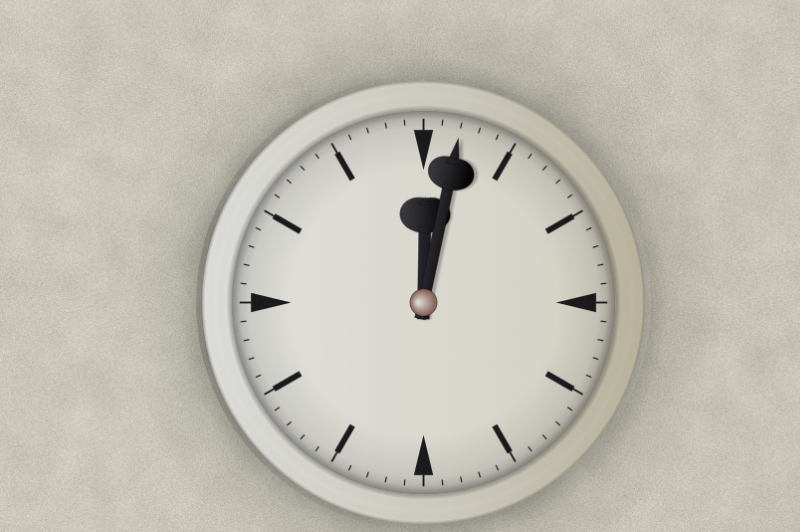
h=12 m=2
